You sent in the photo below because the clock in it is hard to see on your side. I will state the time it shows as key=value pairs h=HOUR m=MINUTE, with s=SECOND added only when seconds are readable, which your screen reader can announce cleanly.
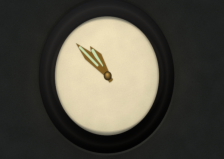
h=10 m=52
